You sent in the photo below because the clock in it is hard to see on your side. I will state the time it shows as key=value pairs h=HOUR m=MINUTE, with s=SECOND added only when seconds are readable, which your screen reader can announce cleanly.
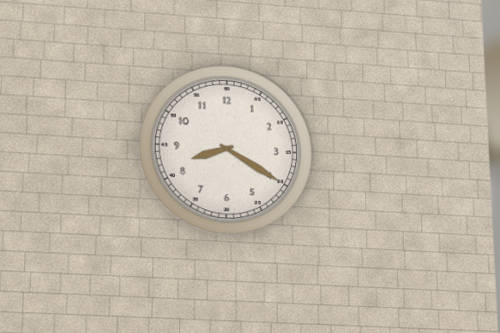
h=8 m=20
